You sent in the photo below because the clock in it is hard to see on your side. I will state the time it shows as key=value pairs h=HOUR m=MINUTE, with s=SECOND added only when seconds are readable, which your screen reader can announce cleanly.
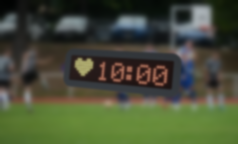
h=10 m=0
